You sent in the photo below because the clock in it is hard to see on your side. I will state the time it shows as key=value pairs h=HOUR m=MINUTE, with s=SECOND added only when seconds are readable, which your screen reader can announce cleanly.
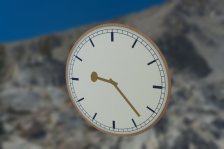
h=9 m=23
